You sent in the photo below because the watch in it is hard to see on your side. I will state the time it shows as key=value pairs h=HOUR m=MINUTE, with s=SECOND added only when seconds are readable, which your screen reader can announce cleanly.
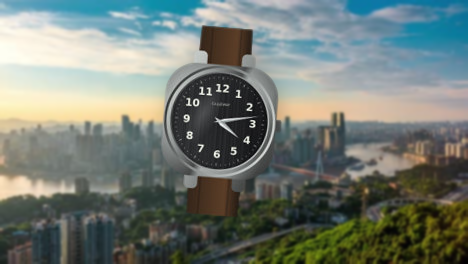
h=4 m=13
